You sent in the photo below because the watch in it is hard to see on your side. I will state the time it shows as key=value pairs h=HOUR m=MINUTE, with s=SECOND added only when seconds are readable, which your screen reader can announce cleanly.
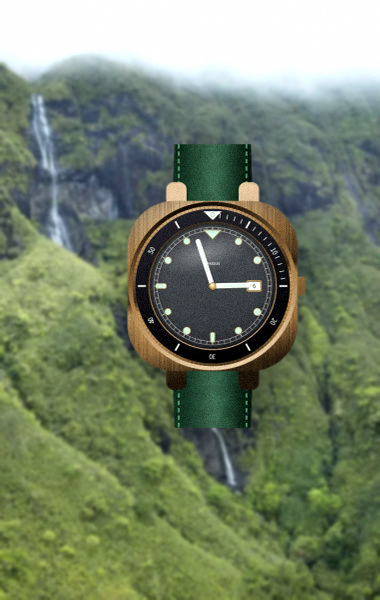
h=2 m=57
